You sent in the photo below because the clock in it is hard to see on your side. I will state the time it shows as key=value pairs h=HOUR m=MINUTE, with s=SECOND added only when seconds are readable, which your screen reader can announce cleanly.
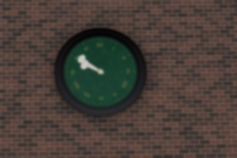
h=9 m=51
